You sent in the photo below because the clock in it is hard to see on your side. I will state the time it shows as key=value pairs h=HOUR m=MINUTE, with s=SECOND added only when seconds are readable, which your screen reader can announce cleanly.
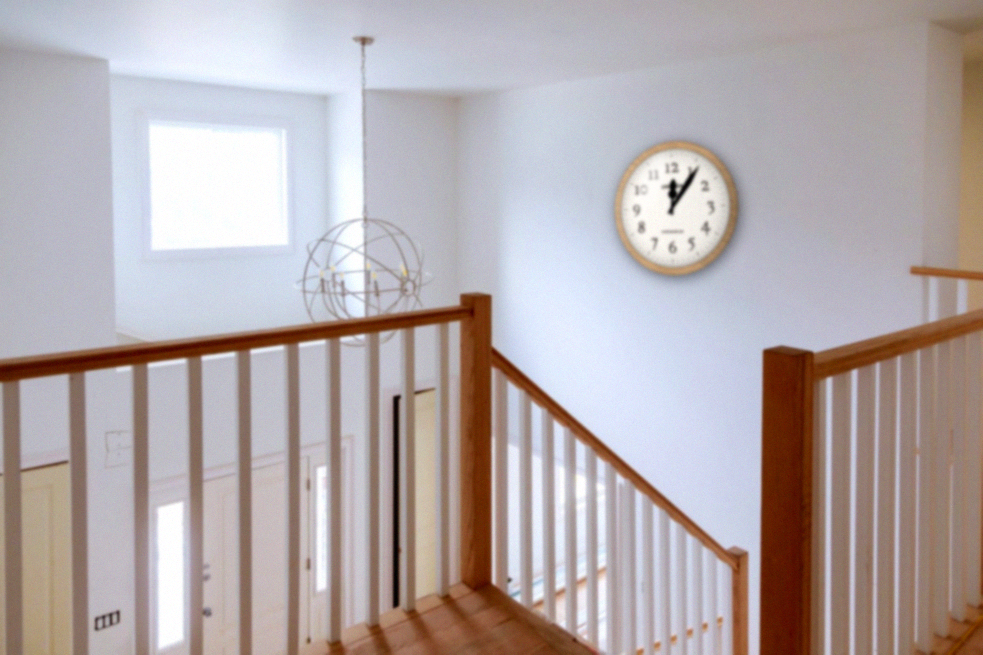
h=12 m=6
